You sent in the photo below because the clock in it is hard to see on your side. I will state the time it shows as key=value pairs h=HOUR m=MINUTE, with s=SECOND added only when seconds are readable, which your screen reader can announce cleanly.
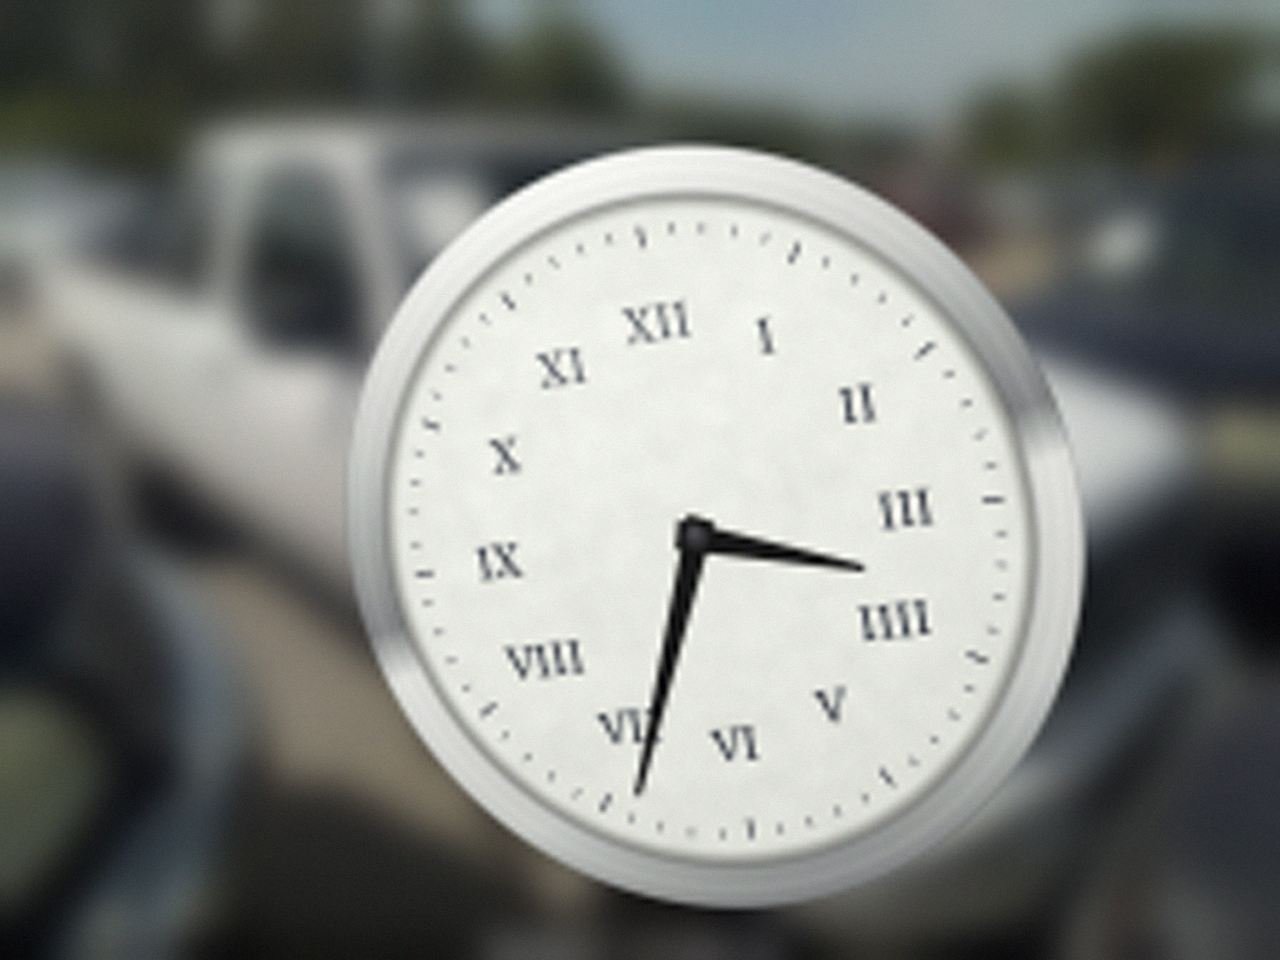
h=3 m=34
